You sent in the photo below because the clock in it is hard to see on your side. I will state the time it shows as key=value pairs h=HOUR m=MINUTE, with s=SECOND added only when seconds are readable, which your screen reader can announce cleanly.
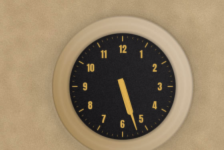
h=5 m=27
